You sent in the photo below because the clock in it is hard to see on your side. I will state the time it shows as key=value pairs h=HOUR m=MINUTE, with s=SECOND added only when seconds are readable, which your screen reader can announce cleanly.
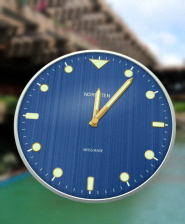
h=12 m=6
